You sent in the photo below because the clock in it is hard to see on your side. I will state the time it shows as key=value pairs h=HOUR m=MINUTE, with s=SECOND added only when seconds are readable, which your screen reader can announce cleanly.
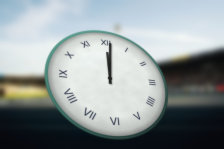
h=12 m=1
